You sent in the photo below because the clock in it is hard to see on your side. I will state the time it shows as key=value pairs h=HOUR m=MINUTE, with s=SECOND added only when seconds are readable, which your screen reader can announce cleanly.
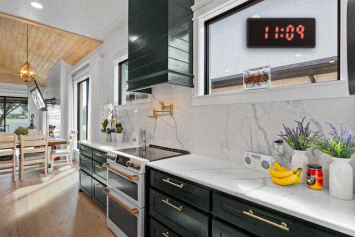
h=11 m=9
